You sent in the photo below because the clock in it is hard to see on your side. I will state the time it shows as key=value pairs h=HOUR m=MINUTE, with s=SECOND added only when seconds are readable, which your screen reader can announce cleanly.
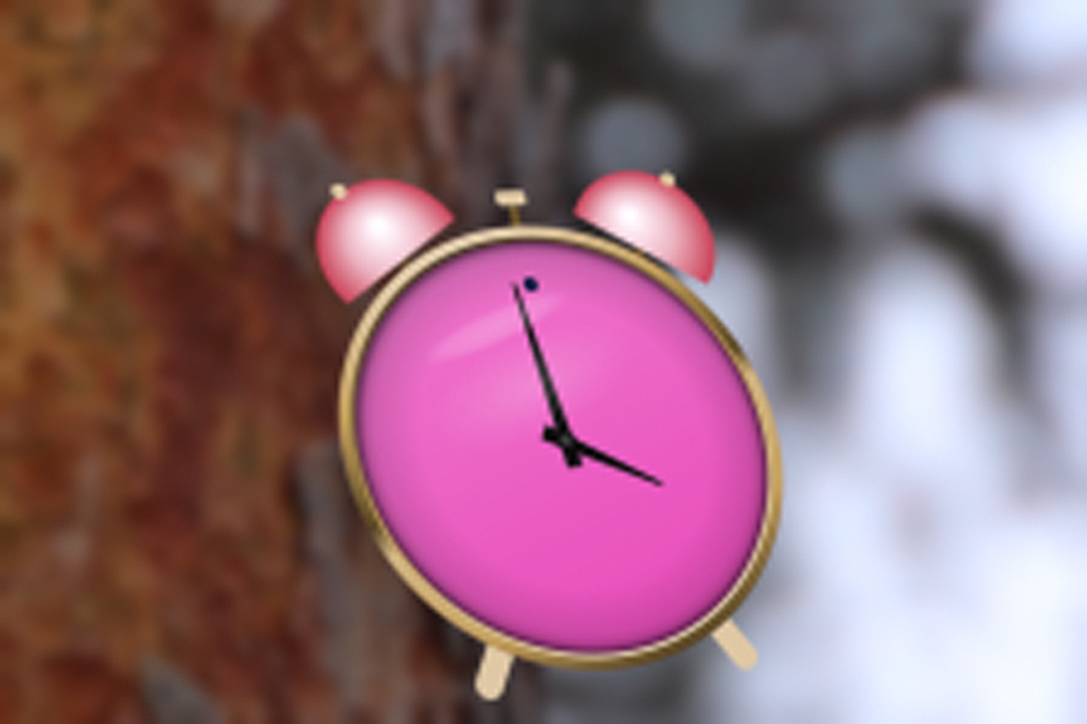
h=3 m=59
